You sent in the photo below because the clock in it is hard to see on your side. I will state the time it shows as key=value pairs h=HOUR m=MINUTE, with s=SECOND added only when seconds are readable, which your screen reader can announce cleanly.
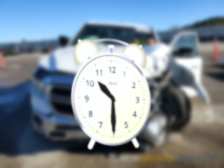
h=10 m=30
